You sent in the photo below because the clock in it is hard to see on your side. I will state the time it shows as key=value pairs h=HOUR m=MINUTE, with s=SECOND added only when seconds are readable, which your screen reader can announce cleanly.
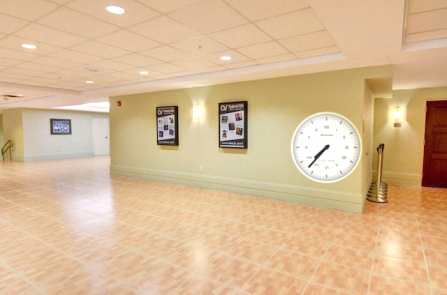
h=7 m=37
